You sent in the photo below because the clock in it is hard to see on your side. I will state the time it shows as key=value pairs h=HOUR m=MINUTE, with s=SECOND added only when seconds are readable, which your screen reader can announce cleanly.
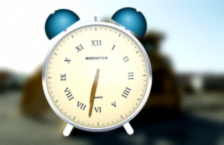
h=6 m=32
